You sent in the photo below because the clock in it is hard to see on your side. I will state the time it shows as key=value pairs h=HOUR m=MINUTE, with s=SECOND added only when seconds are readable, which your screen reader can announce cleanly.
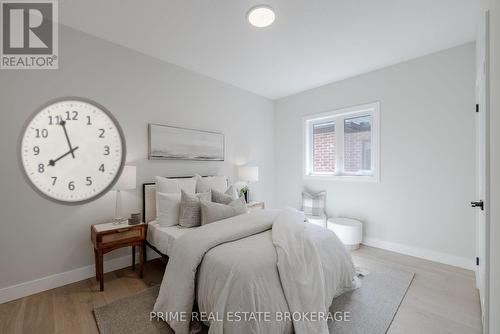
h=7 m=57
